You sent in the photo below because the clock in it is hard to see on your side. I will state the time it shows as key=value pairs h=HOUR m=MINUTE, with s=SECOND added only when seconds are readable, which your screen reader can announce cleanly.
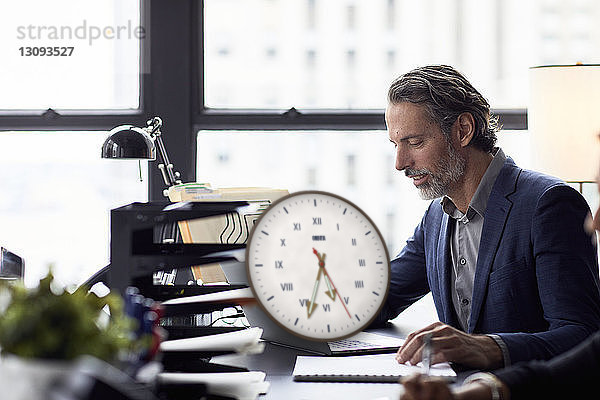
h=5 m=33 s=26
